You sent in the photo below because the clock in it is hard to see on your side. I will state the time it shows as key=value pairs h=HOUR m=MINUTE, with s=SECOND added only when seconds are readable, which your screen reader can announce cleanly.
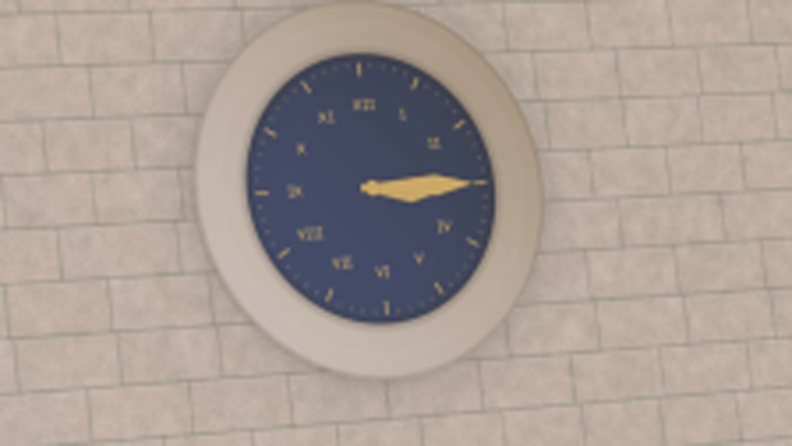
h=3 m=15
